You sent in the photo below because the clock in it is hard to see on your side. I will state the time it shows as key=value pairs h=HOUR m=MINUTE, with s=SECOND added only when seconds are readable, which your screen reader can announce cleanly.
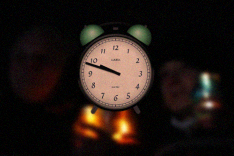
h=9 m=48
